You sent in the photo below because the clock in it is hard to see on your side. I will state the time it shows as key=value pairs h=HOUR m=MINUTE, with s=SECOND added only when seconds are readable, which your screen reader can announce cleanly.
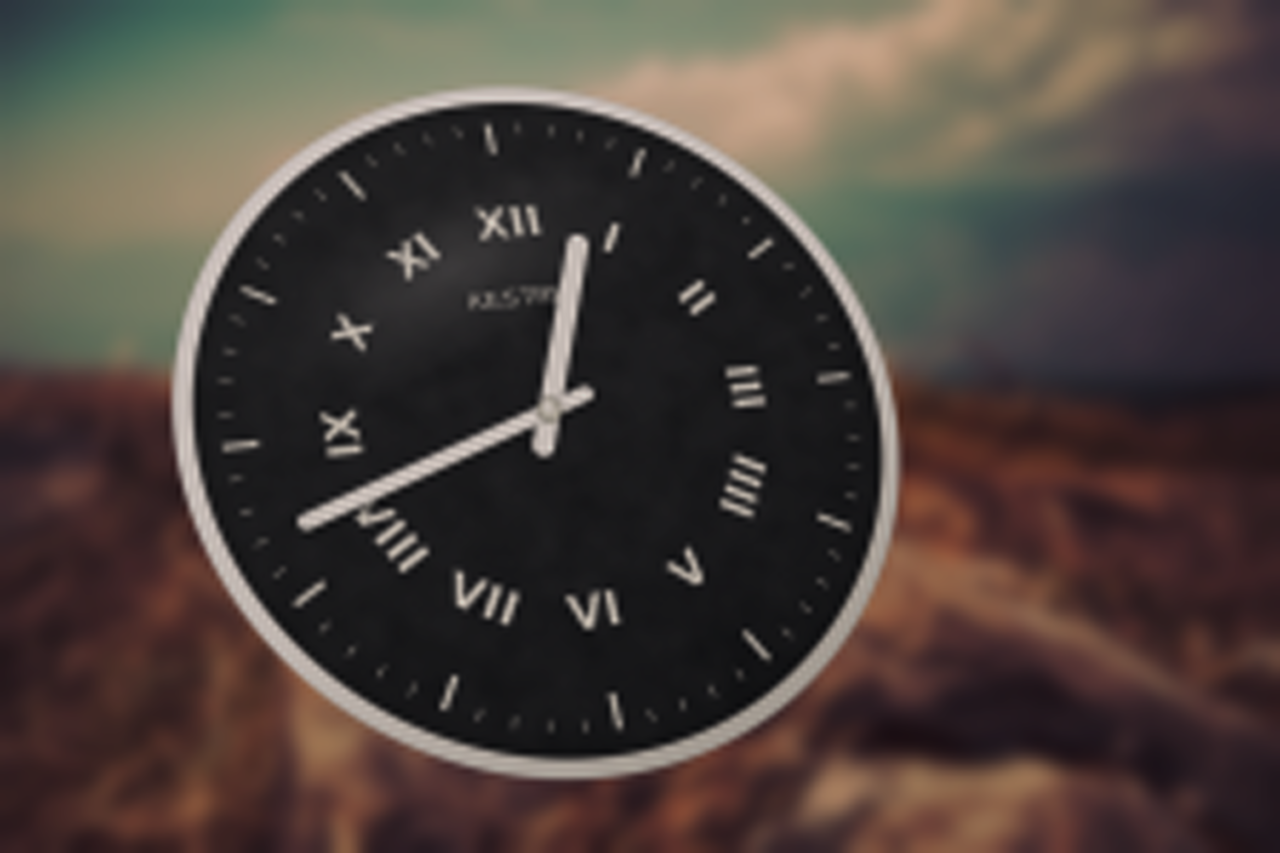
h=12 m=42
